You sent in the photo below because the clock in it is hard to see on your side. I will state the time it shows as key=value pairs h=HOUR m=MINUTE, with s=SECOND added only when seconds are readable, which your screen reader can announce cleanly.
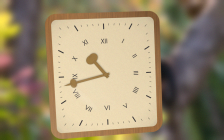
h=10 m=43
